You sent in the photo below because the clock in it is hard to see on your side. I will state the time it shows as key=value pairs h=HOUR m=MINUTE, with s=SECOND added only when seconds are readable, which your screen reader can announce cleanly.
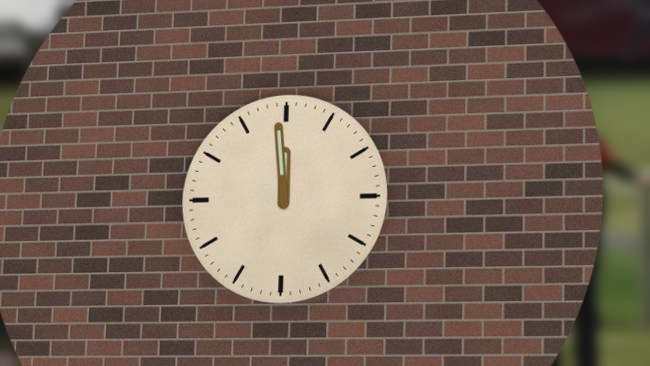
h=11 m=59
